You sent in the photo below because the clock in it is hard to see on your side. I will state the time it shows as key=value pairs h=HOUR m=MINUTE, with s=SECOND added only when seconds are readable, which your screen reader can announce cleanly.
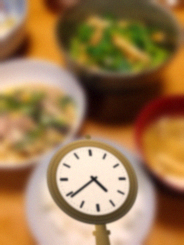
h=4 m=39
